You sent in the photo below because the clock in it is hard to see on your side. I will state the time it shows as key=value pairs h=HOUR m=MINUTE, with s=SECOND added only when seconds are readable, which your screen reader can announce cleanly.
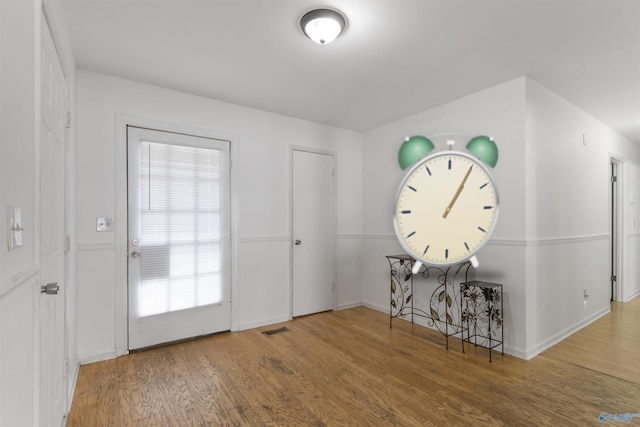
h=1 m=5
